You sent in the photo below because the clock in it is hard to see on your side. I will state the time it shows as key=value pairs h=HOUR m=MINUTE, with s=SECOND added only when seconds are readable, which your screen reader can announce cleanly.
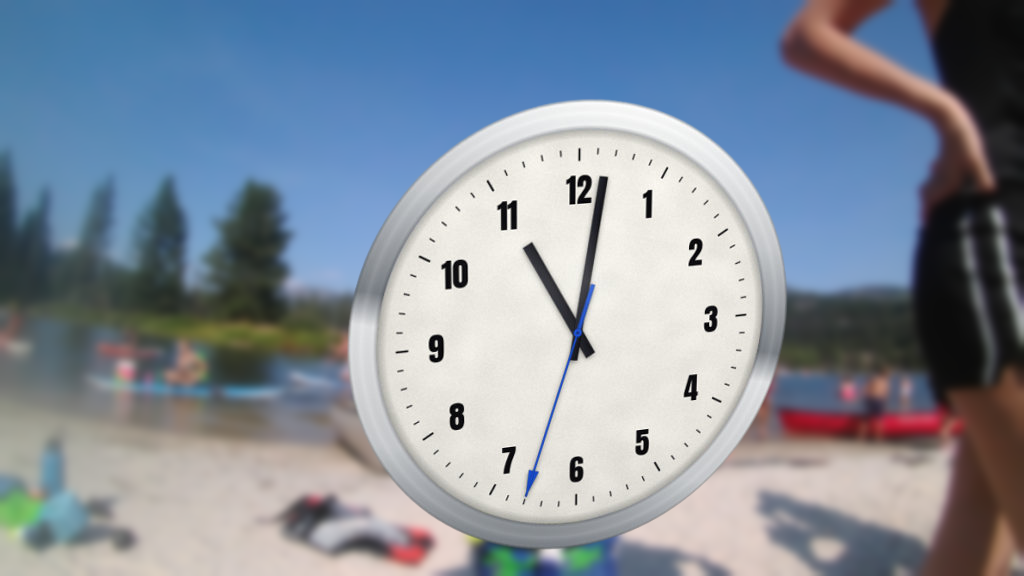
h=11 m=1 s=33
